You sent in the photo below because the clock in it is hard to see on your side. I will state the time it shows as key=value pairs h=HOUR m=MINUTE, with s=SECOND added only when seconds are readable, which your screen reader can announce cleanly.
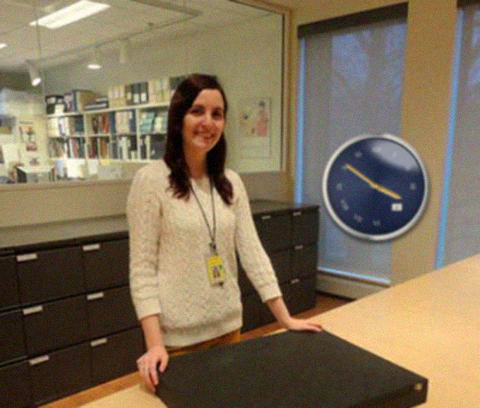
h=3 m=51
